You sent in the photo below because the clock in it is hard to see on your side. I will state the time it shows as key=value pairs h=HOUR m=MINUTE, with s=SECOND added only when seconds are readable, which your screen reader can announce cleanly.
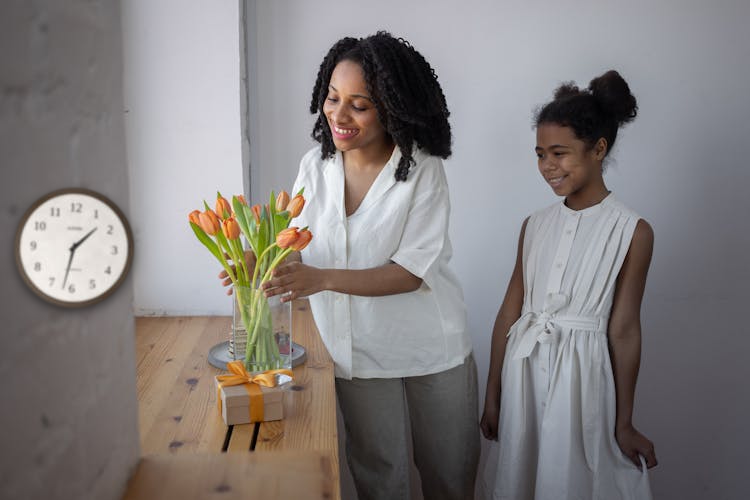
h=1 m=32
